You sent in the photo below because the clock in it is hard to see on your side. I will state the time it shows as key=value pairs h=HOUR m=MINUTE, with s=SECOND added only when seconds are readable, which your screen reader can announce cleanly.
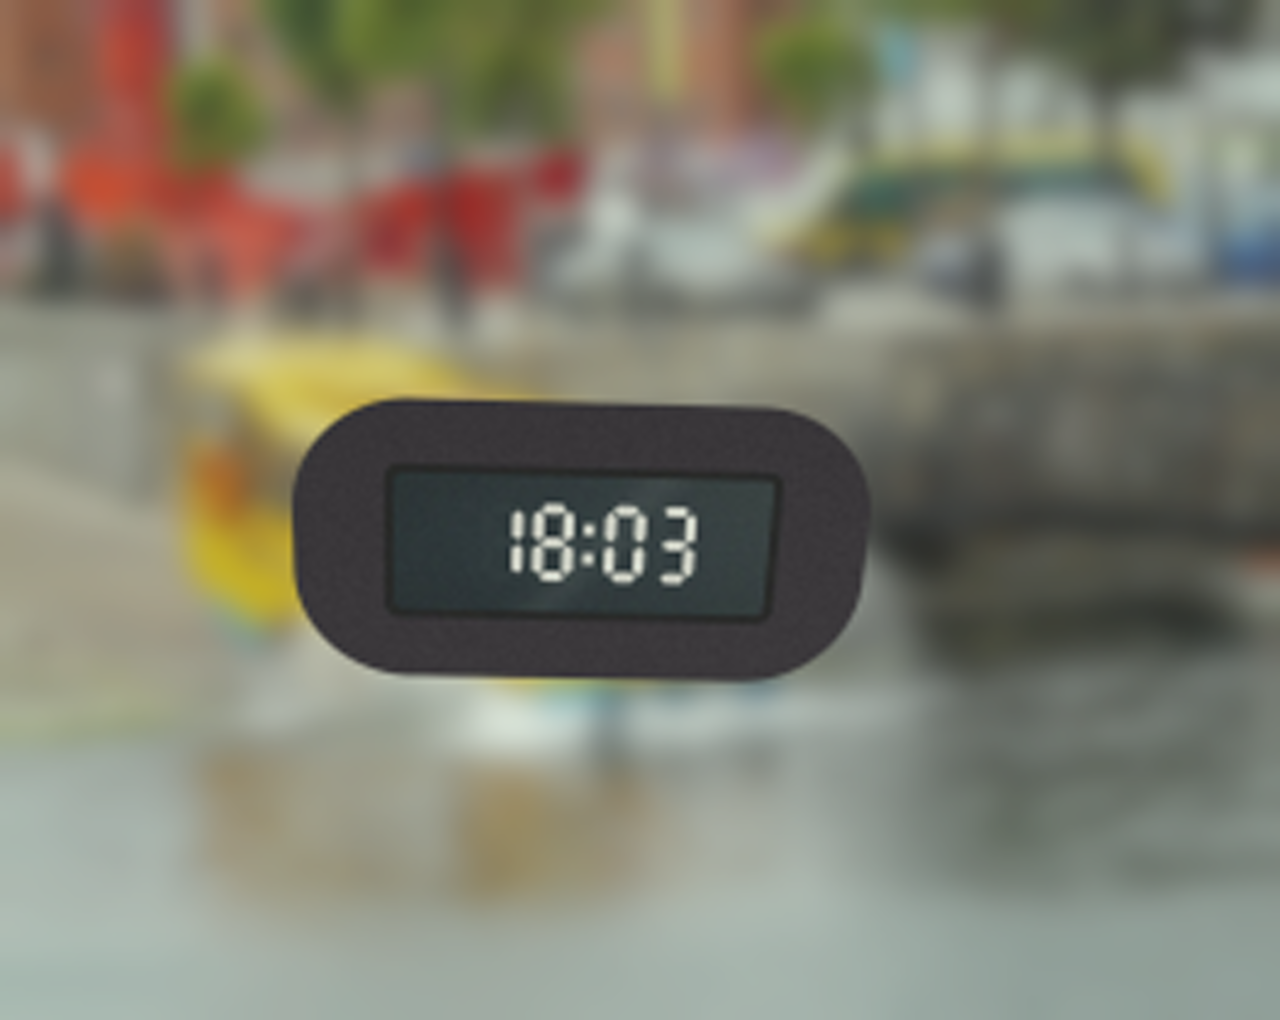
h=18 m=3
